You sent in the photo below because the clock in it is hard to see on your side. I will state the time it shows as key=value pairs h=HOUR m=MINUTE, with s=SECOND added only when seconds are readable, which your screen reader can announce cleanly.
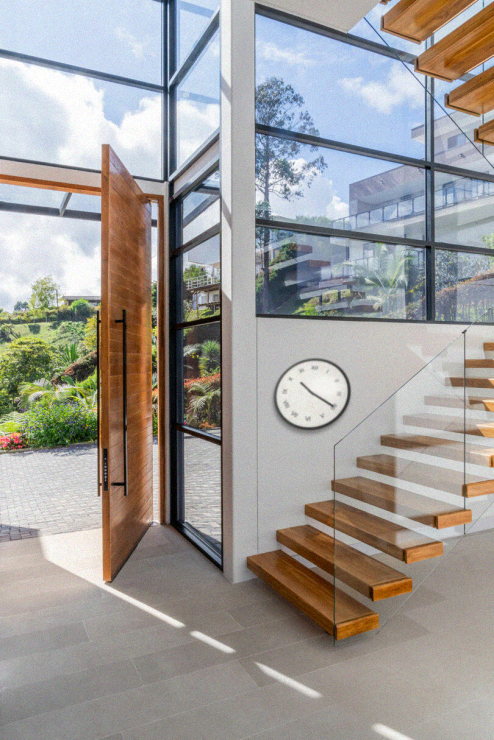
h=10 m=20
